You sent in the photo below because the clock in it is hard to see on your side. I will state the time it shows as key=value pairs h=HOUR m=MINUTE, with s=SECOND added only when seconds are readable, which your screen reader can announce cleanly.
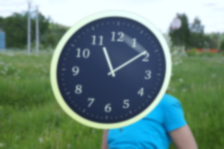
h=11 m=9
